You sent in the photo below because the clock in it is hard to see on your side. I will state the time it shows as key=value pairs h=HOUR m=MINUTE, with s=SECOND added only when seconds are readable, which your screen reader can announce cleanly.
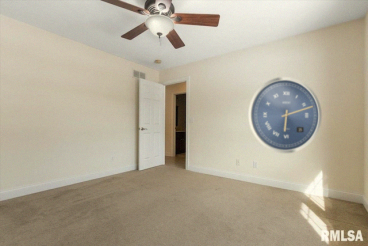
h=6 m=12
